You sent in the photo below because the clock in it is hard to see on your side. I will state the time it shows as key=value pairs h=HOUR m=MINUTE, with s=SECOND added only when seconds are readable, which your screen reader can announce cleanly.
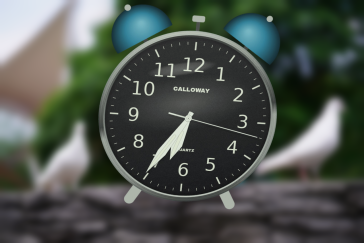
h=6 m=35 s=17
